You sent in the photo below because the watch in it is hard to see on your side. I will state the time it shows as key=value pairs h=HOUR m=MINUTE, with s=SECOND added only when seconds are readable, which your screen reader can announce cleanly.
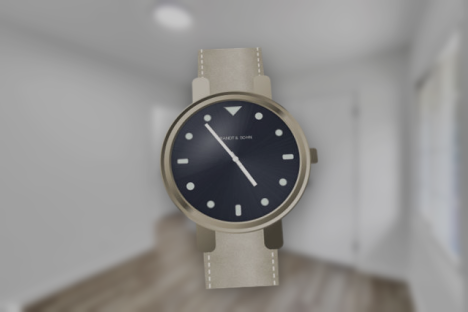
h=4 m=54
